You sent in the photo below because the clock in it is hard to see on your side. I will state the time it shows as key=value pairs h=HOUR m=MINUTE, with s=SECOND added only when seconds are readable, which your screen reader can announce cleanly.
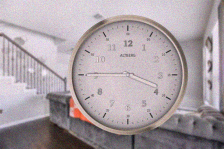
h=3 m=45
